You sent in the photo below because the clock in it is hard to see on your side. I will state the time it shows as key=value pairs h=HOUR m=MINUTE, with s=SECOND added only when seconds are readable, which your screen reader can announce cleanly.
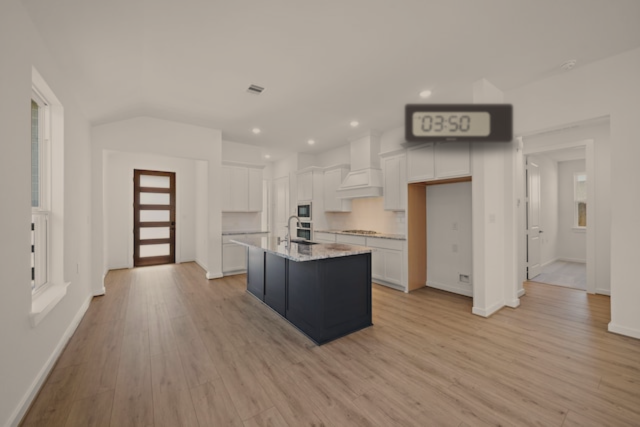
h=3 m=50
